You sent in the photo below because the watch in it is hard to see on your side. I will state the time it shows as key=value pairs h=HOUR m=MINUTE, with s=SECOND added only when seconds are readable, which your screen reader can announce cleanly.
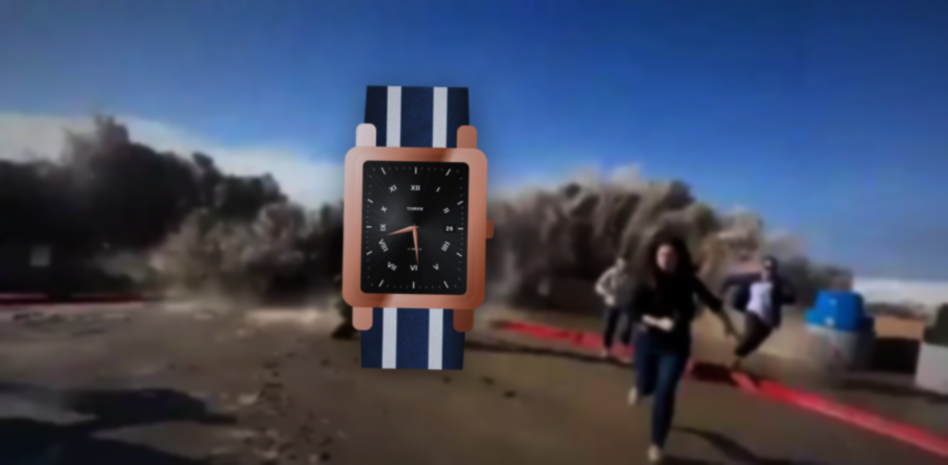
h=8 m=29
